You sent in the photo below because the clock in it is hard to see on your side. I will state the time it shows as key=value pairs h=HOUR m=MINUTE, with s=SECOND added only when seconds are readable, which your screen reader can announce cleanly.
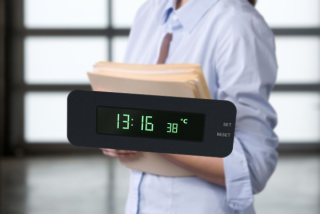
h=13 m=16
